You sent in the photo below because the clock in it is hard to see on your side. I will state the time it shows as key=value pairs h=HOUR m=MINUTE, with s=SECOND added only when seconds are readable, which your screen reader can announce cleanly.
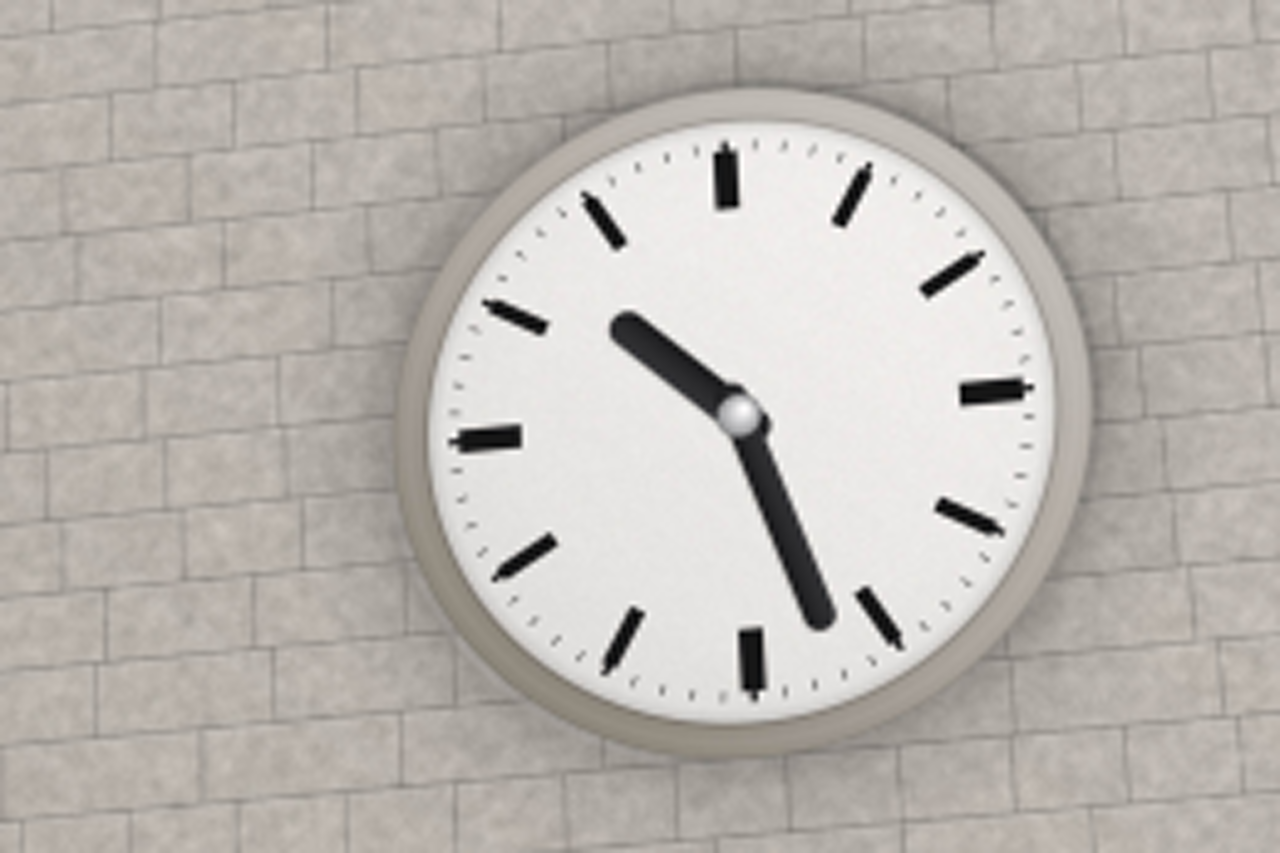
h=10 m=27
